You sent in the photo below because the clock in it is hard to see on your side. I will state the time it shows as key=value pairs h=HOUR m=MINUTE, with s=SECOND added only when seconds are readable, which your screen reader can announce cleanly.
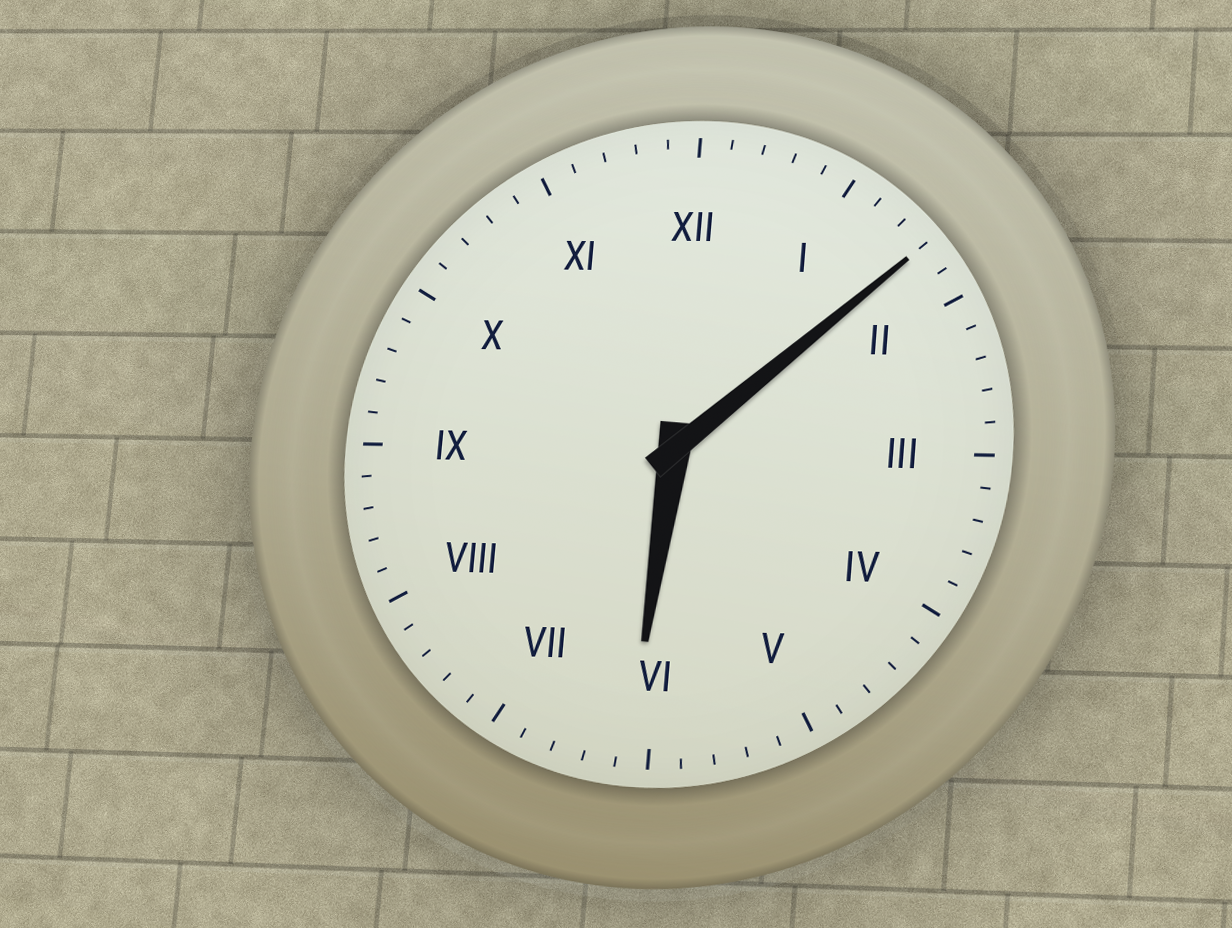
h=6 m=8
